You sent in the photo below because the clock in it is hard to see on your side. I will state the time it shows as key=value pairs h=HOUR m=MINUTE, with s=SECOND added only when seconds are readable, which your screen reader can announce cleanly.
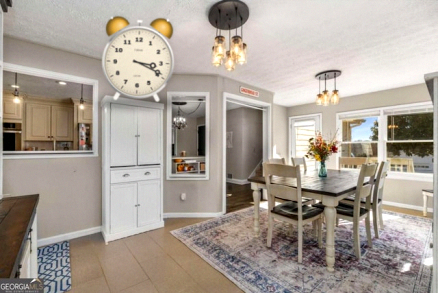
h=3 m=19
